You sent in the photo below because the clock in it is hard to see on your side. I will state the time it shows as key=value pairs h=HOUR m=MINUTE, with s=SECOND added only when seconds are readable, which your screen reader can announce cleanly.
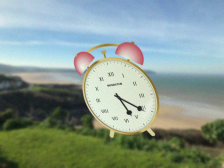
h=5 m=21
